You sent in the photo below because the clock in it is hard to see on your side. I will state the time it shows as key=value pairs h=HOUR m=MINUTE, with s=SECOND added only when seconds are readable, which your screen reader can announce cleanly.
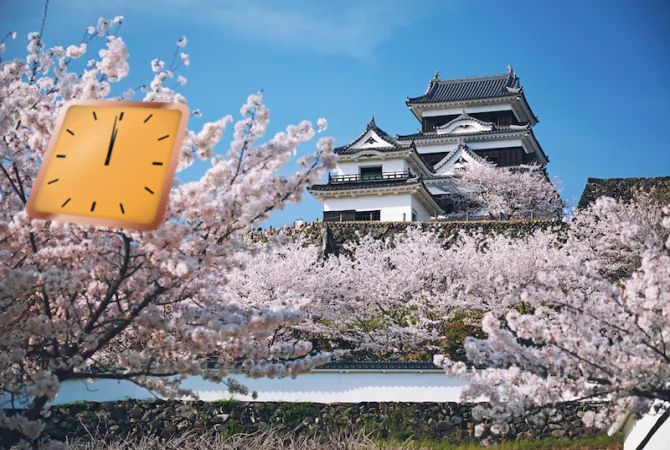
h=11 m=59
